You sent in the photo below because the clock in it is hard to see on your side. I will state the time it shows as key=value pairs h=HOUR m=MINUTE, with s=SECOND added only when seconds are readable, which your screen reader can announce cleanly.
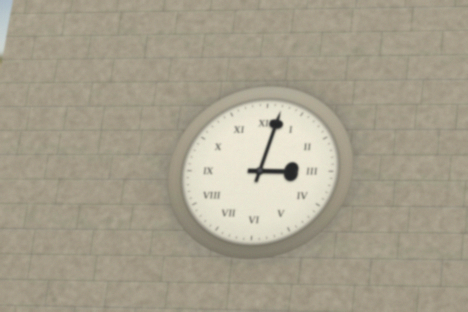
h=3 m=2
